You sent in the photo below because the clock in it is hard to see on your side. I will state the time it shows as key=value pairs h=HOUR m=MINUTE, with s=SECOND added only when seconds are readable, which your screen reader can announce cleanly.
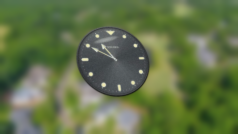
h=10 m=50
